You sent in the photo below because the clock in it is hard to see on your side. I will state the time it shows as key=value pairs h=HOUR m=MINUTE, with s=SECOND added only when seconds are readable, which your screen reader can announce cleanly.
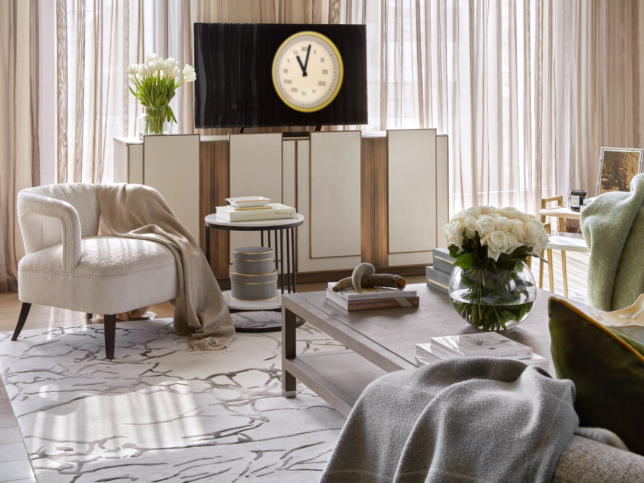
h=11 m=2
